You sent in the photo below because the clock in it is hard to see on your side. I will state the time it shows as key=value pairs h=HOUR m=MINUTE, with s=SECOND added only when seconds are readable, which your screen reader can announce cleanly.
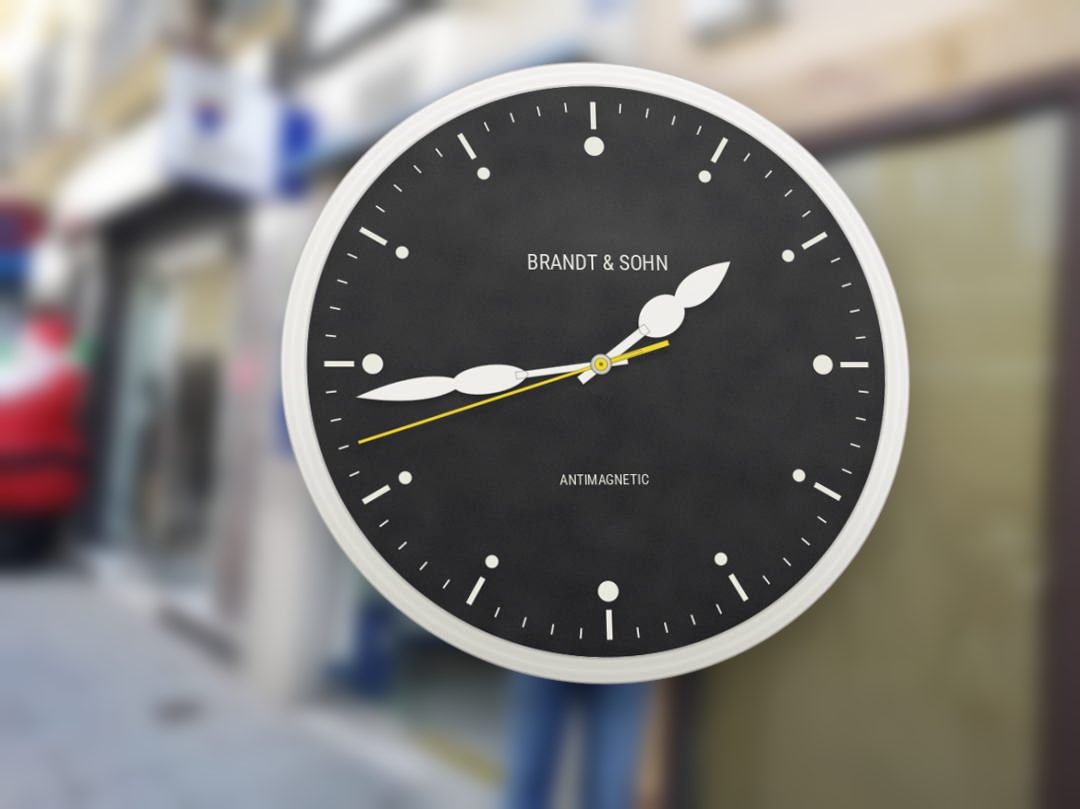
h=1 m=43 s=42
